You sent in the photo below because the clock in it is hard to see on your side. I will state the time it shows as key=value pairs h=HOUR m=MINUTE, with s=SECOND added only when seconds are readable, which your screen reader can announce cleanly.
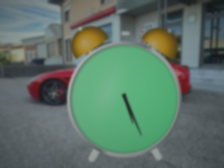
h=5 m=26
